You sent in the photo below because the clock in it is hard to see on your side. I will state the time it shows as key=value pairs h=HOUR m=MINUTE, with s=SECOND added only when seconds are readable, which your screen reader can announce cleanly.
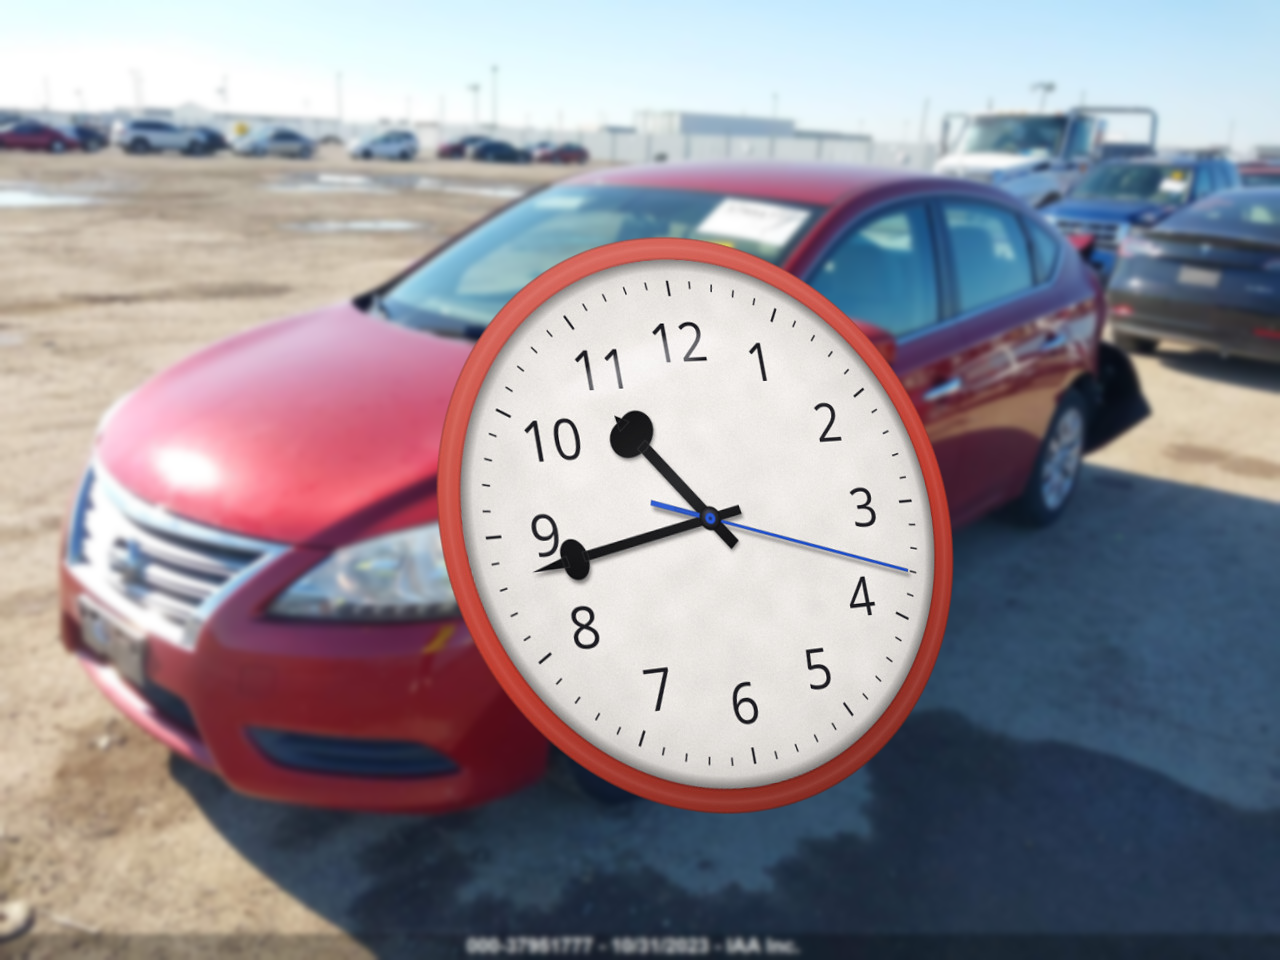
h=10 m=43 s=18
